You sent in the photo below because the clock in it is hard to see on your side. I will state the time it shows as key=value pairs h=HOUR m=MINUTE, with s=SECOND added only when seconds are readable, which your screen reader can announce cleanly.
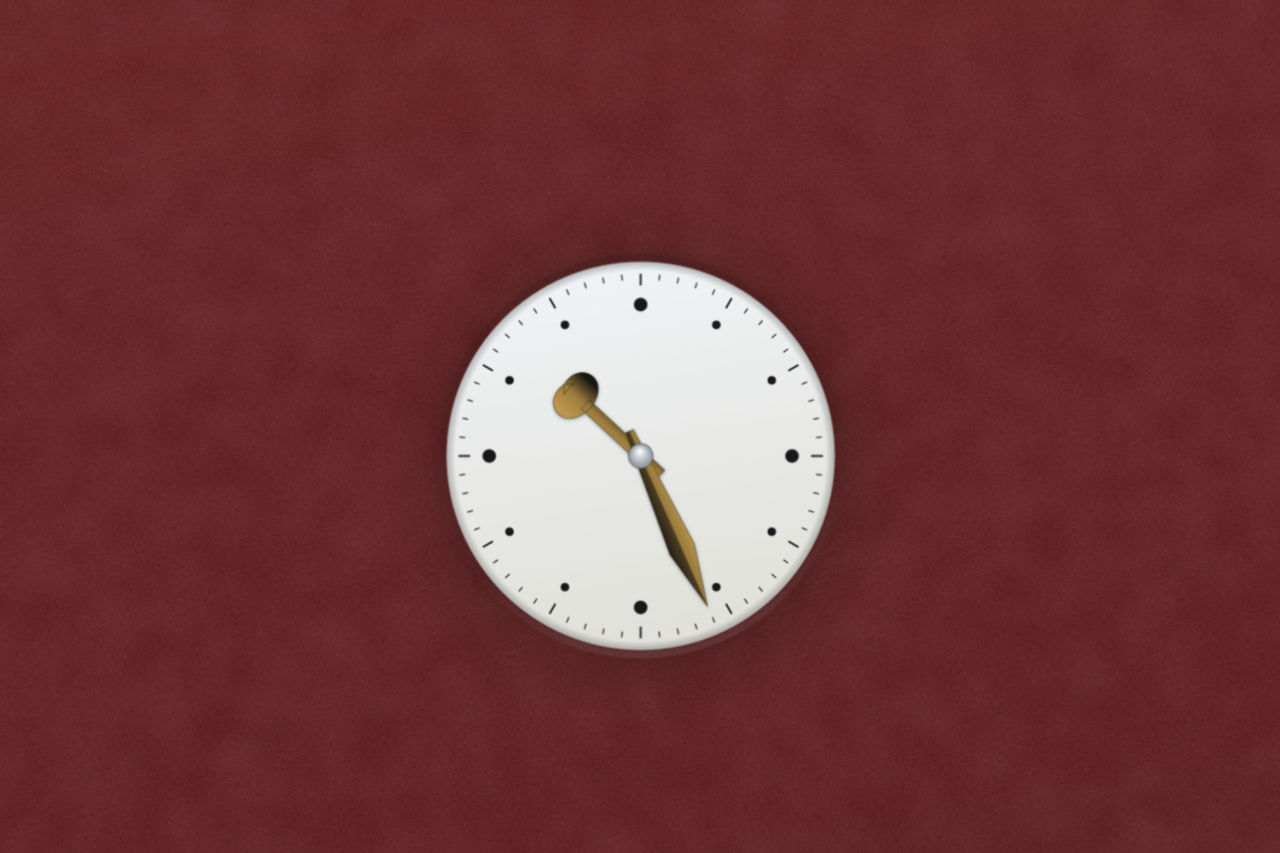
h=10 m=26
